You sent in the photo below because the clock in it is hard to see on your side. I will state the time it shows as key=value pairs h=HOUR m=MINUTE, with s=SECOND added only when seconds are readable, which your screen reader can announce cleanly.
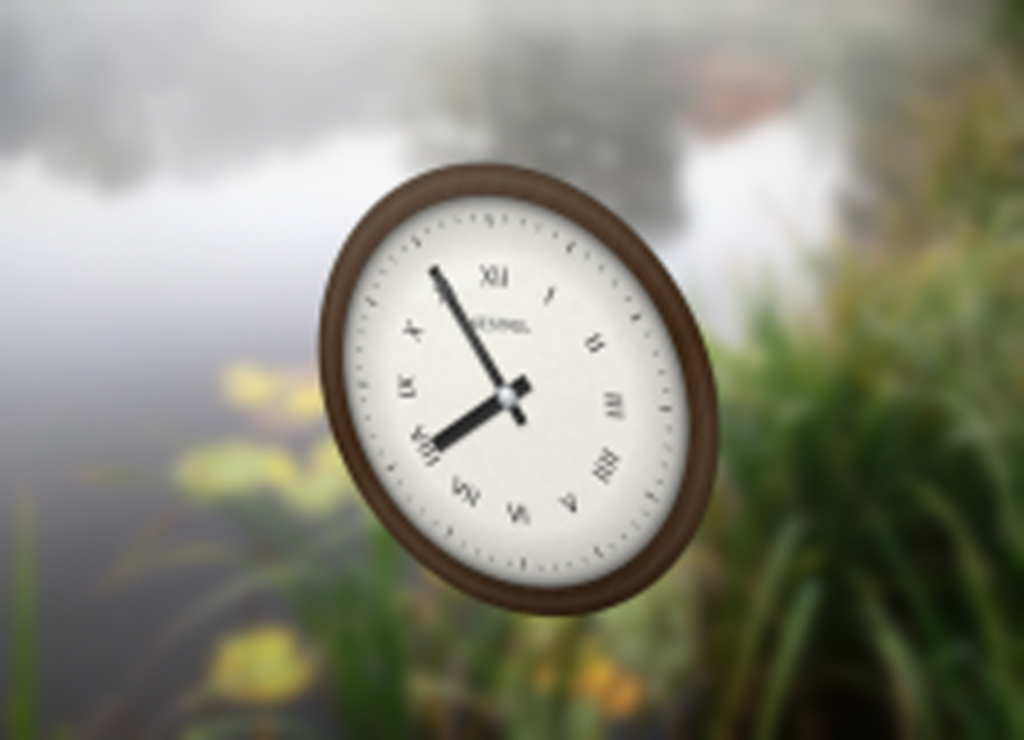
h=7 m=55
